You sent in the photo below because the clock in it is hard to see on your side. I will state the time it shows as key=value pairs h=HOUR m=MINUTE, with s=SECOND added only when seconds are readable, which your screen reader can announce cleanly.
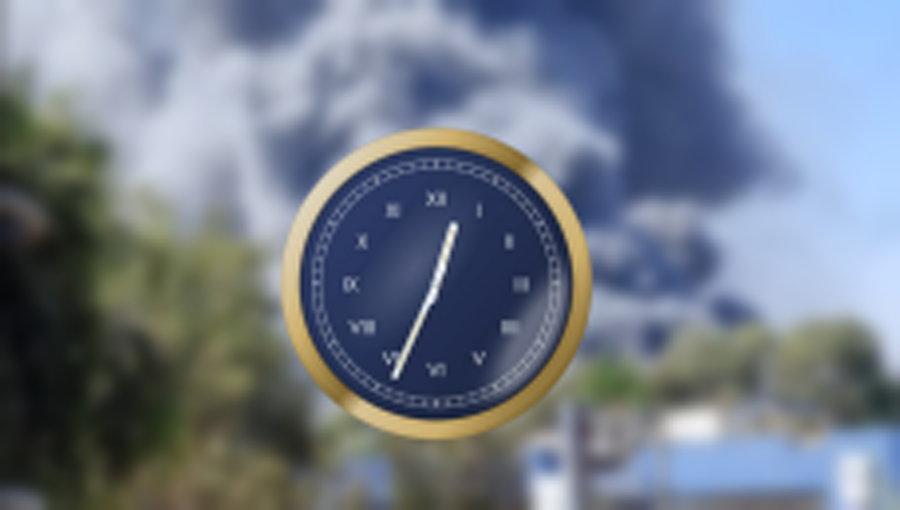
h=12 m=34
